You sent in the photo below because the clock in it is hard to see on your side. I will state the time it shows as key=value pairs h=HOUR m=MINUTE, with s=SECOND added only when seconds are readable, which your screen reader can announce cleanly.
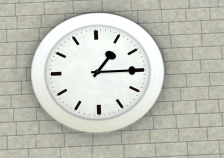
h=1 m=15
